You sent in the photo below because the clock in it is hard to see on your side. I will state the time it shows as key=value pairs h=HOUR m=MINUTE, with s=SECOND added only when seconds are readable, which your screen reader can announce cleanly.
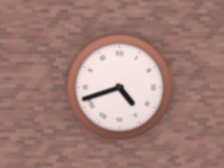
h=4 m=42
